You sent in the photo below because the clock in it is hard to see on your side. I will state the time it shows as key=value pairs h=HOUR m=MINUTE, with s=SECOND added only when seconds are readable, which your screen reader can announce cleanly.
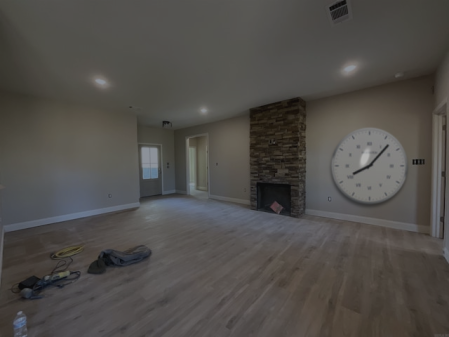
h=8 m=7
